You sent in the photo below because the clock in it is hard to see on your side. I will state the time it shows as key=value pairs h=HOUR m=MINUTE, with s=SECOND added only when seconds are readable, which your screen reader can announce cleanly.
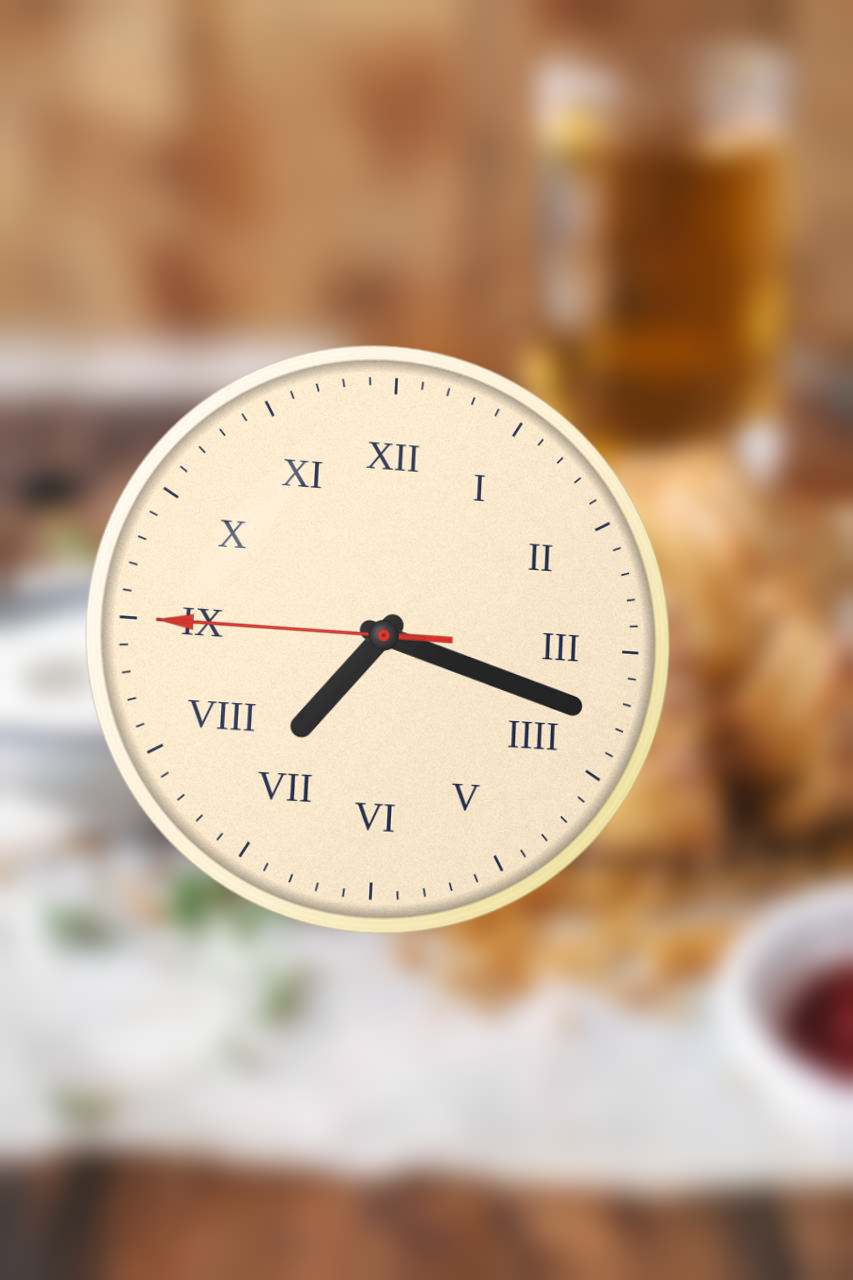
h=7 m=17 s=45
